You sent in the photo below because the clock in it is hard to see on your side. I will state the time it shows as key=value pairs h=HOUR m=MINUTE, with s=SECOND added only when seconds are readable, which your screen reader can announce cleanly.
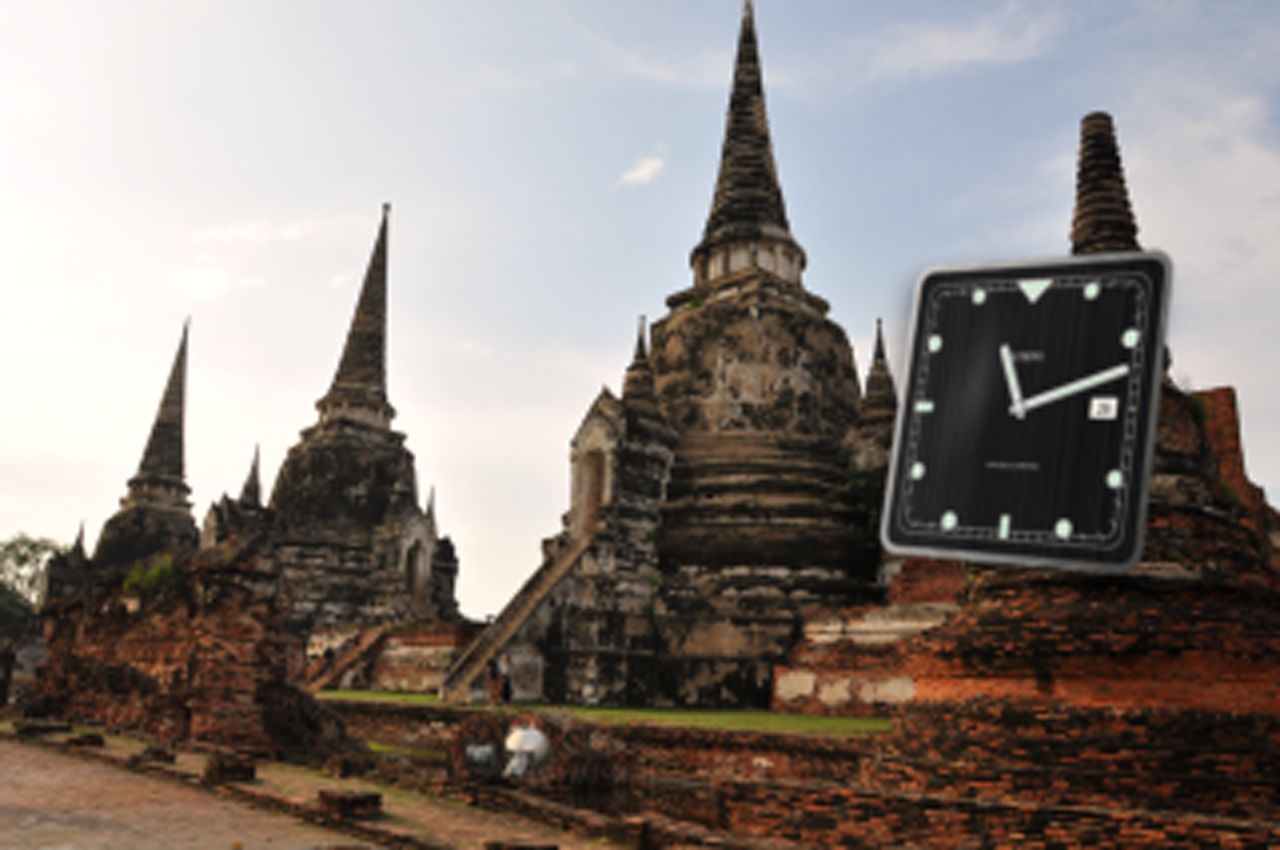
h=11 m=12
